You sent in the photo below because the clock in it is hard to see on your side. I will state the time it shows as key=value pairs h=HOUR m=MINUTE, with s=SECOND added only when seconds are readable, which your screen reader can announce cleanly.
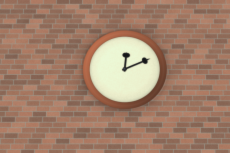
h=12 m=11
